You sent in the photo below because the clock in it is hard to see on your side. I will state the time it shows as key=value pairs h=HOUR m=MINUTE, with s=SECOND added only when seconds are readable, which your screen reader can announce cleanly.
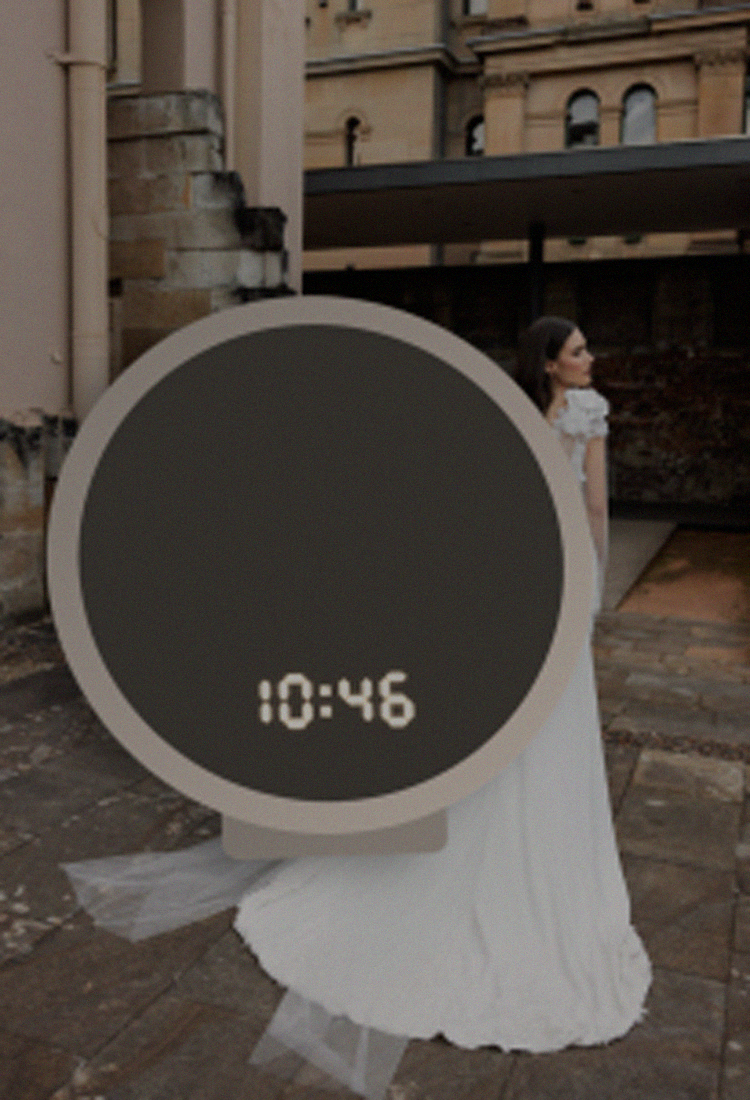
h=10 m=46
